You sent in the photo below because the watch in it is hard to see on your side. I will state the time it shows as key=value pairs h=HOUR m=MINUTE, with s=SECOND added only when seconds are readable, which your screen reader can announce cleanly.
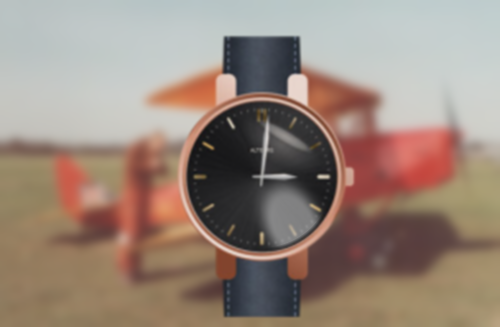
h=3 m=1
